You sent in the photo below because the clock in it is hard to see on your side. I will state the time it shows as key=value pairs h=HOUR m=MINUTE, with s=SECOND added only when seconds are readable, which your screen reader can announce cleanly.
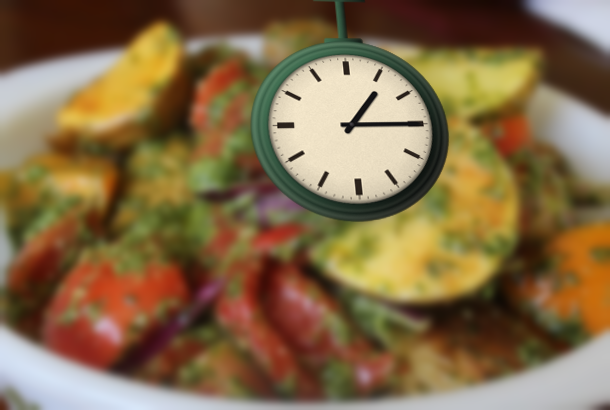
h=1 m=15
